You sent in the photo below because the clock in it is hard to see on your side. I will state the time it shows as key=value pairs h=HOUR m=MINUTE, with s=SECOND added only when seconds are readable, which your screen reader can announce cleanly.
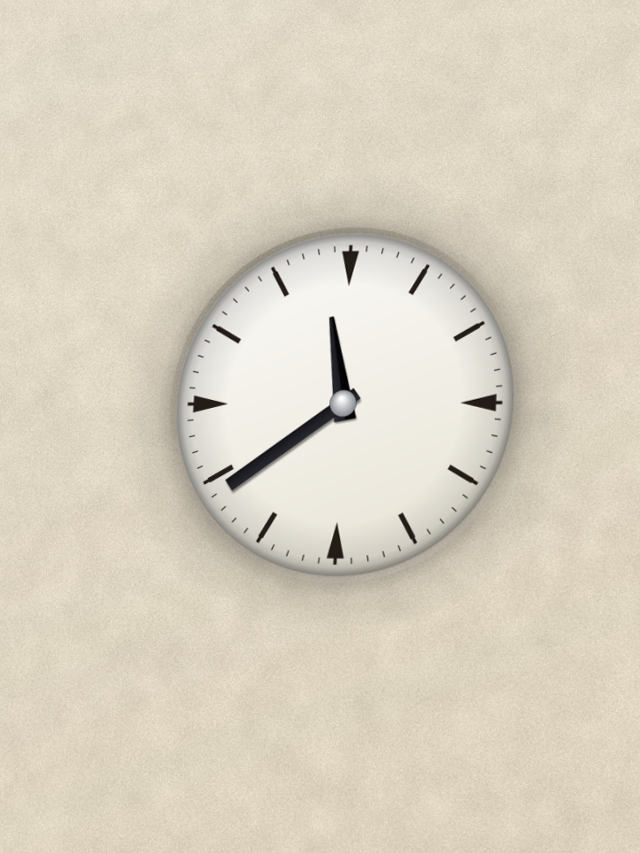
h=11 m=39
